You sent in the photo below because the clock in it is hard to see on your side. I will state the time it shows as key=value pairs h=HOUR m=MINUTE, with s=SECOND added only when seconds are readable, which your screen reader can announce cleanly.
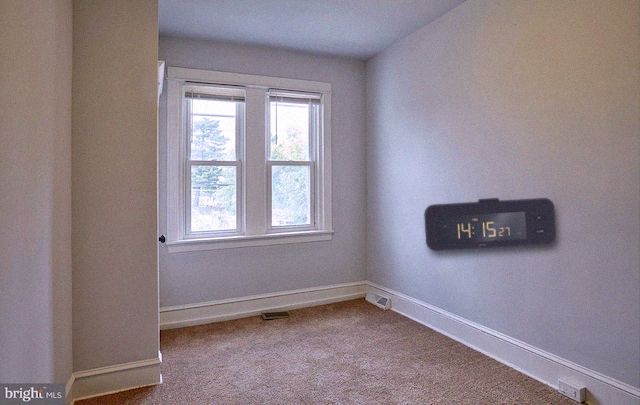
h=14 m=15
